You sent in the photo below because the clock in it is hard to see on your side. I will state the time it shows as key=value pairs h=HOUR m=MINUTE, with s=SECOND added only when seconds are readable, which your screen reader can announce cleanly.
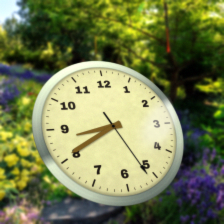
h=8 m=40 s=26
